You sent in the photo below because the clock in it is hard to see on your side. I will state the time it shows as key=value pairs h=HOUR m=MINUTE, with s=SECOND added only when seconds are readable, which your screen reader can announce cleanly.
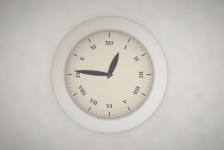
h=12 m=46
